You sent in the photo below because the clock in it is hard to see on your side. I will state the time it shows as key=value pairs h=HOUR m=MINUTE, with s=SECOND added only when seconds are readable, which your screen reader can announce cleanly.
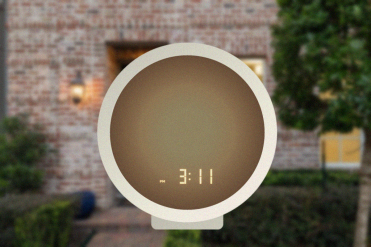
h=3 m=11
